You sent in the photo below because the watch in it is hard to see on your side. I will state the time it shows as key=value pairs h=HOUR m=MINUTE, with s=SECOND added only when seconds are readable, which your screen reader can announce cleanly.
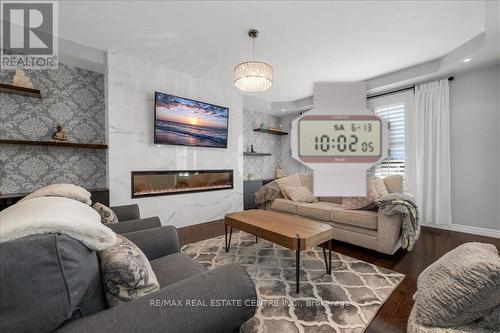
h=10 m=2 s=5
